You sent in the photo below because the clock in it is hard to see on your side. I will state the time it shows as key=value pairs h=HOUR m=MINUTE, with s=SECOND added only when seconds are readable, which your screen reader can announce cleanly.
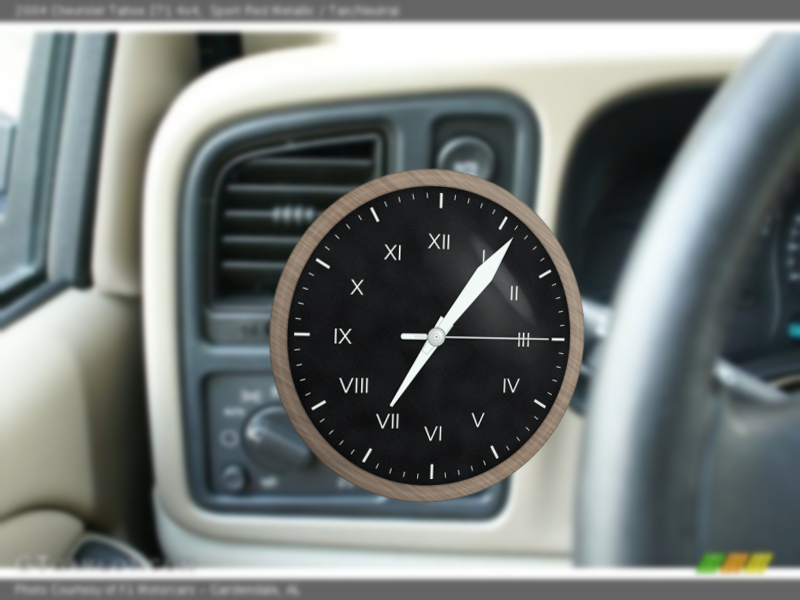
h=7 m=6 s=15
